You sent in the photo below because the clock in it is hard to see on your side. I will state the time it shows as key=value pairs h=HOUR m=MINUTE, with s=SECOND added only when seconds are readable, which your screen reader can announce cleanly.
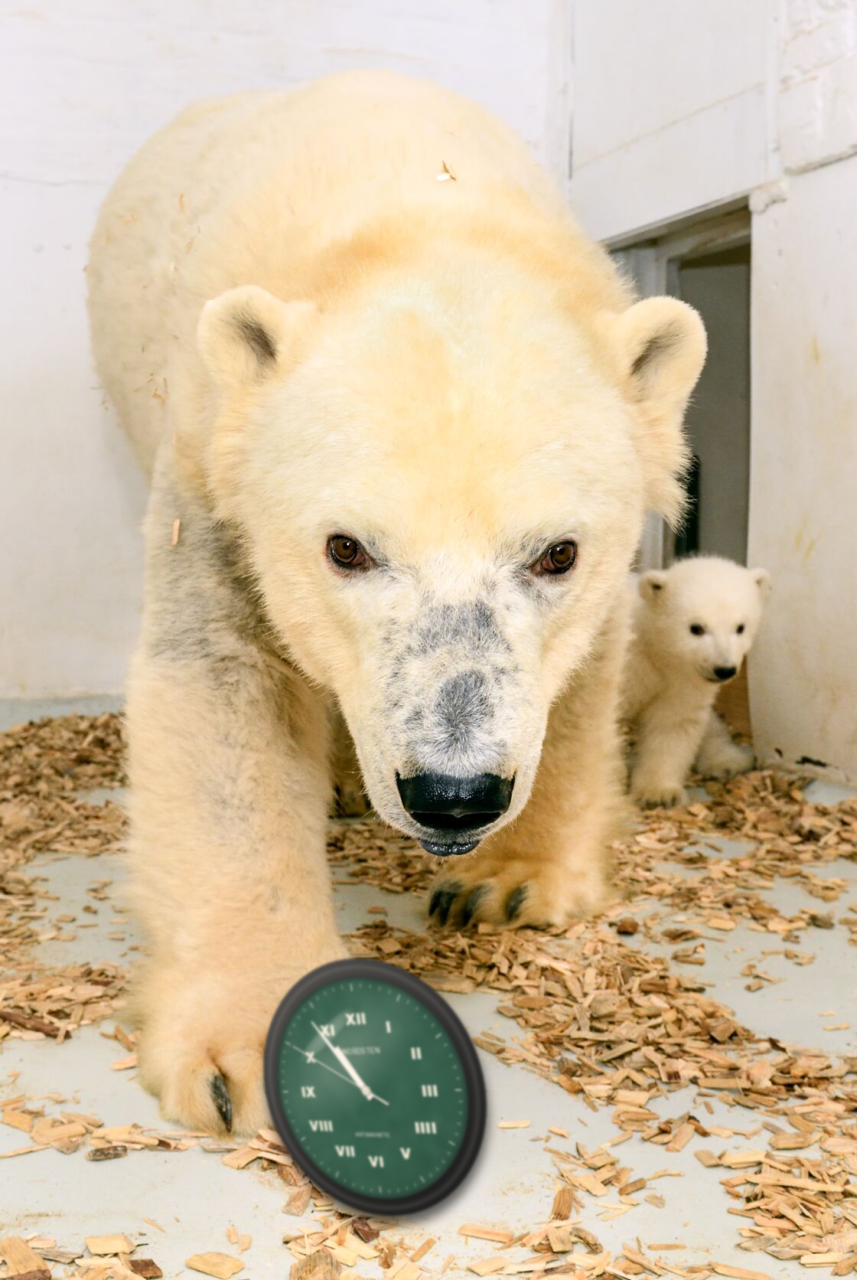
h=10 m=53 s=50
